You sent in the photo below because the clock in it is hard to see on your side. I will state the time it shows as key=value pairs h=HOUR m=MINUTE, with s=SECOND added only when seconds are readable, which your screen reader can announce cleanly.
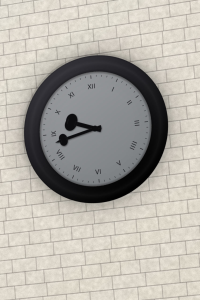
h=9 m=43
